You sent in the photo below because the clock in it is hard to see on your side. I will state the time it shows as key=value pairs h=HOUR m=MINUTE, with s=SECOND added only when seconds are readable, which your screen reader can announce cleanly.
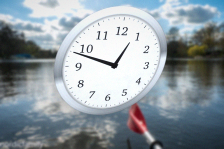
h=12 m=48
